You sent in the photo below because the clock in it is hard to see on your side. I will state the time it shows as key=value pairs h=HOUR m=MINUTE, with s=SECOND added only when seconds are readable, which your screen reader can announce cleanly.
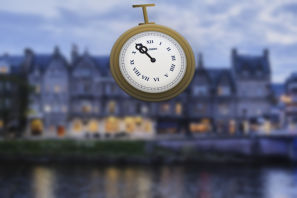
h=10 m=54
